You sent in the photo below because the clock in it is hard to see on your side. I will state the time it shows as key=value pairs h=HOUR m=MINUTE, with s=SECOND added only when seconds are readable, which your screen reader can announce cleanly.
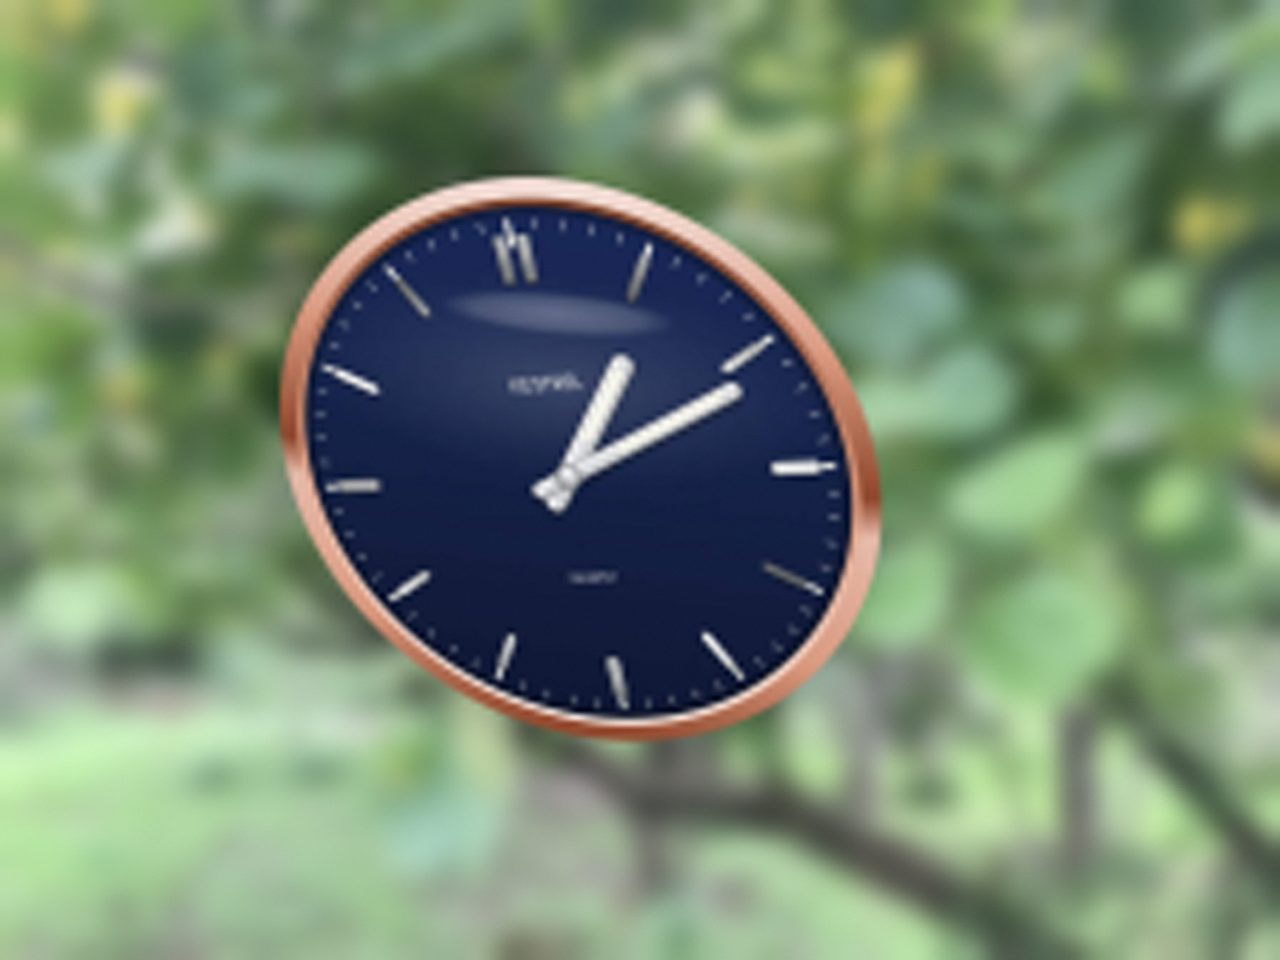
h=1 m=11
